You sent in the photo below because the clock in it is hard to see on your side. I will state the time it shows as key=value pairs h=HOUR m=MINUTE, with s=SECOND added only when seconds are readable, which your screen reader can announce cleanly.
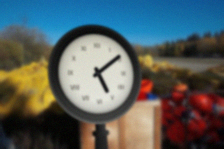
h=5 m=9
